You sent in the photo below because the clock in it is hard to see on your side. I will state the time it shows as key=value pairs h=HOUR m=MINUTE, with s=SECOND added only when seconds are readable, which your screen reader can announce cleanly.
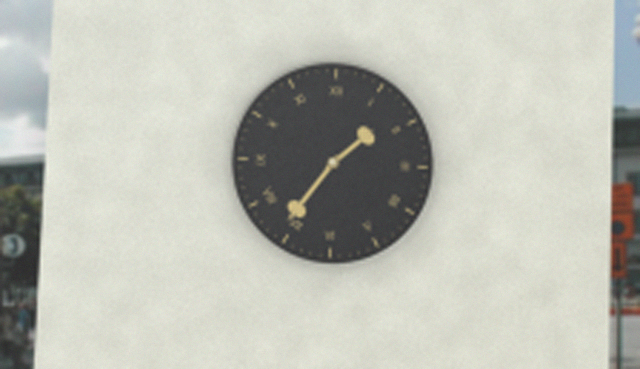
h=1 m=36
